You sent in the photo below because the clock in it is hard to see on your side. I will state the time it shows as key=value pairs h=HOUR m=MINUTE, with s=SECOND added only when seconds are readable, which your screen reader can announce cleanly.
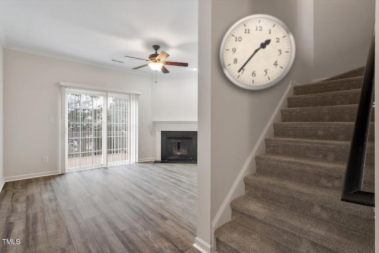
h=1 m=36
